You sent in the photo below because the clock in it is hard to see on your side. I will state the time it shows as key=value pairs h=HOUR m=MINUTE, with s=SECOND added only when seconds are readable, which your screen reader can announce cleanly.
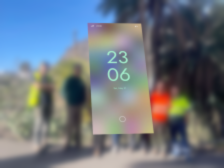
h=23 m=6
